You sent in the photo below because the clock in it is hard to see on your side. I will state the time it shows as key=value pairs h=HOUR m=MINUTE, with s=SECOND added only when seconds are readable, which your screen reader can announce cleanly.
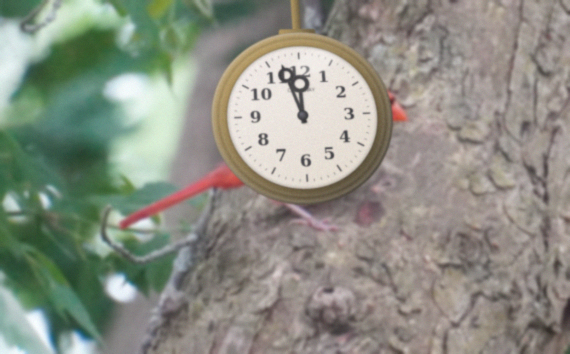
h=11 m=57
